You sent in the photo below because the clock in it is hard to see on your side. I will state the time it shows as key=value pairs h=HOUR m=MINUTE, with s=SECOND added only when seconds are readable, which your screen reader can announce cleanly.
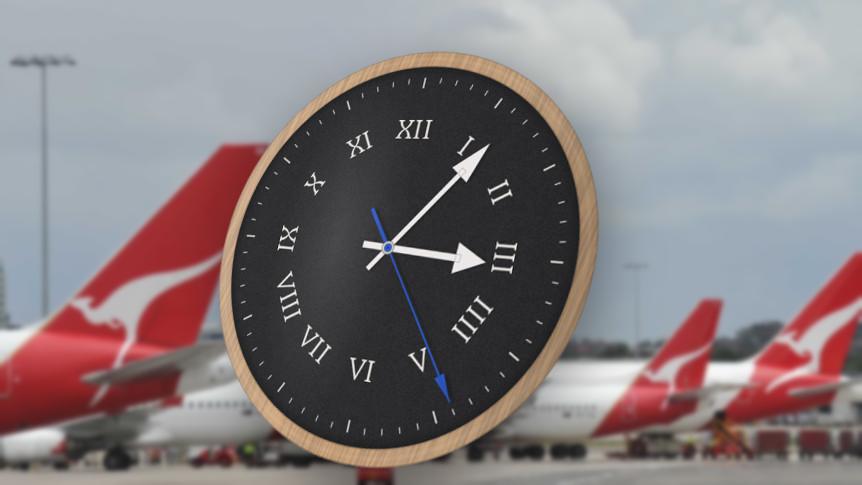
h=3 m=6 s=24
